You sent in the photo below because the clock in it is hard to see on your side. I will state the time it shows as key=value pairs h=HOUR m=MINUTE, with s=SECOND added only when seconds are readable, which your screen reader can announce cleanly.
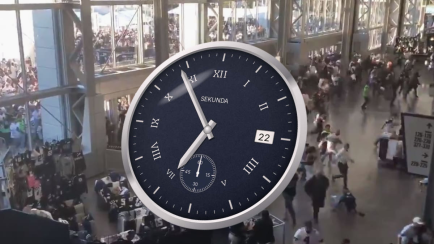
h=6 m=54
